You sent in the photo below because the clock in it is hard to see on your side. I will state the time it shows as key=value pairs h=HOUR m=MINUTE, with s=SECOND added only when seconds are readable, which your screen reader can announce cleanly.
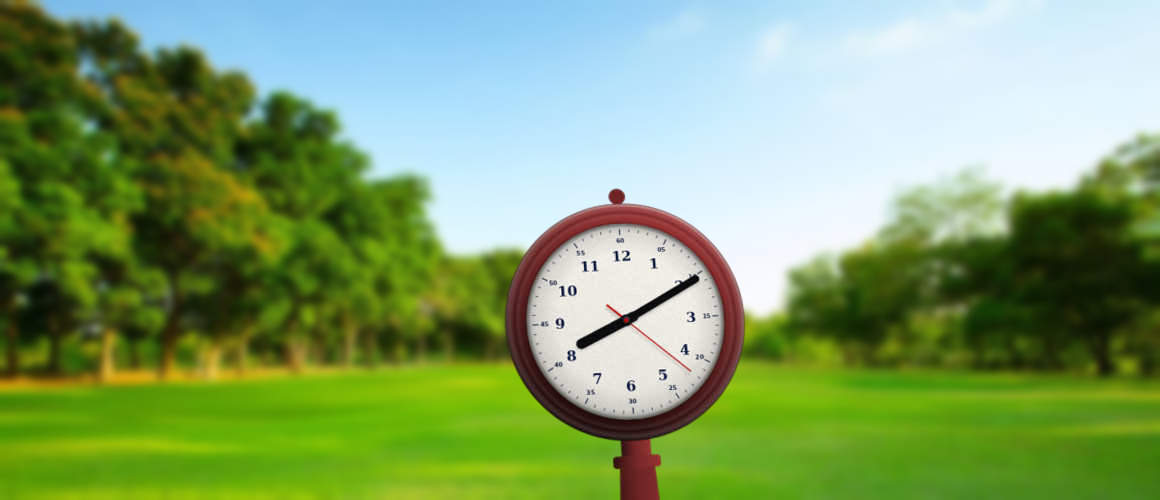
h=8 m=10 s=22
